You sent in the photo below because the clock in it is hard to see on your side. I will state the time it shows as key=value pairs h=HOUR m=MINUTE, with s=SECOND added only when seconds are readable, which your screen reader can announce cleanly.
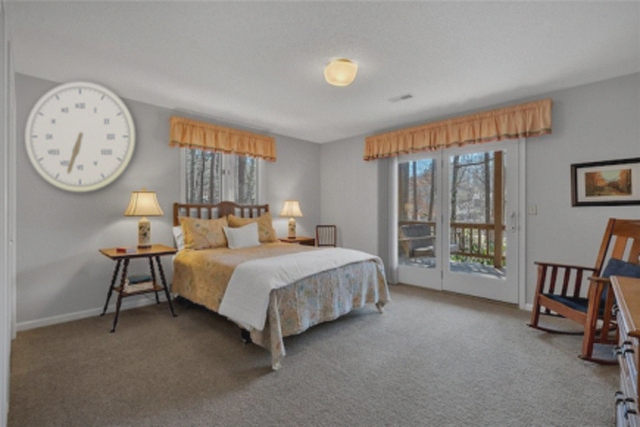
h=6 m=33
